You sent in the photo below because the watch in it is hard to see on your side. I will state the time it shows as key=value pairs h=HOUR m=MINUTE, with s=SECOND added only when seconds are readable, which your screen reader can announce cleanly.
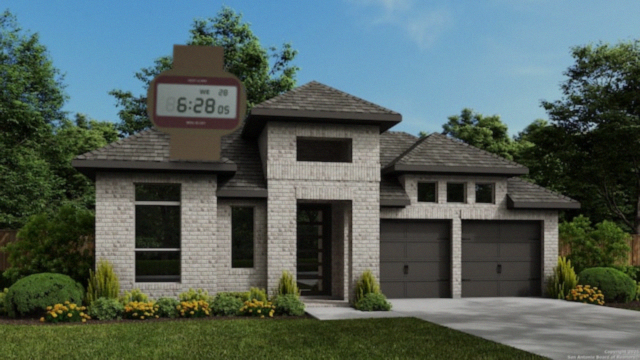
h=6 m=28
